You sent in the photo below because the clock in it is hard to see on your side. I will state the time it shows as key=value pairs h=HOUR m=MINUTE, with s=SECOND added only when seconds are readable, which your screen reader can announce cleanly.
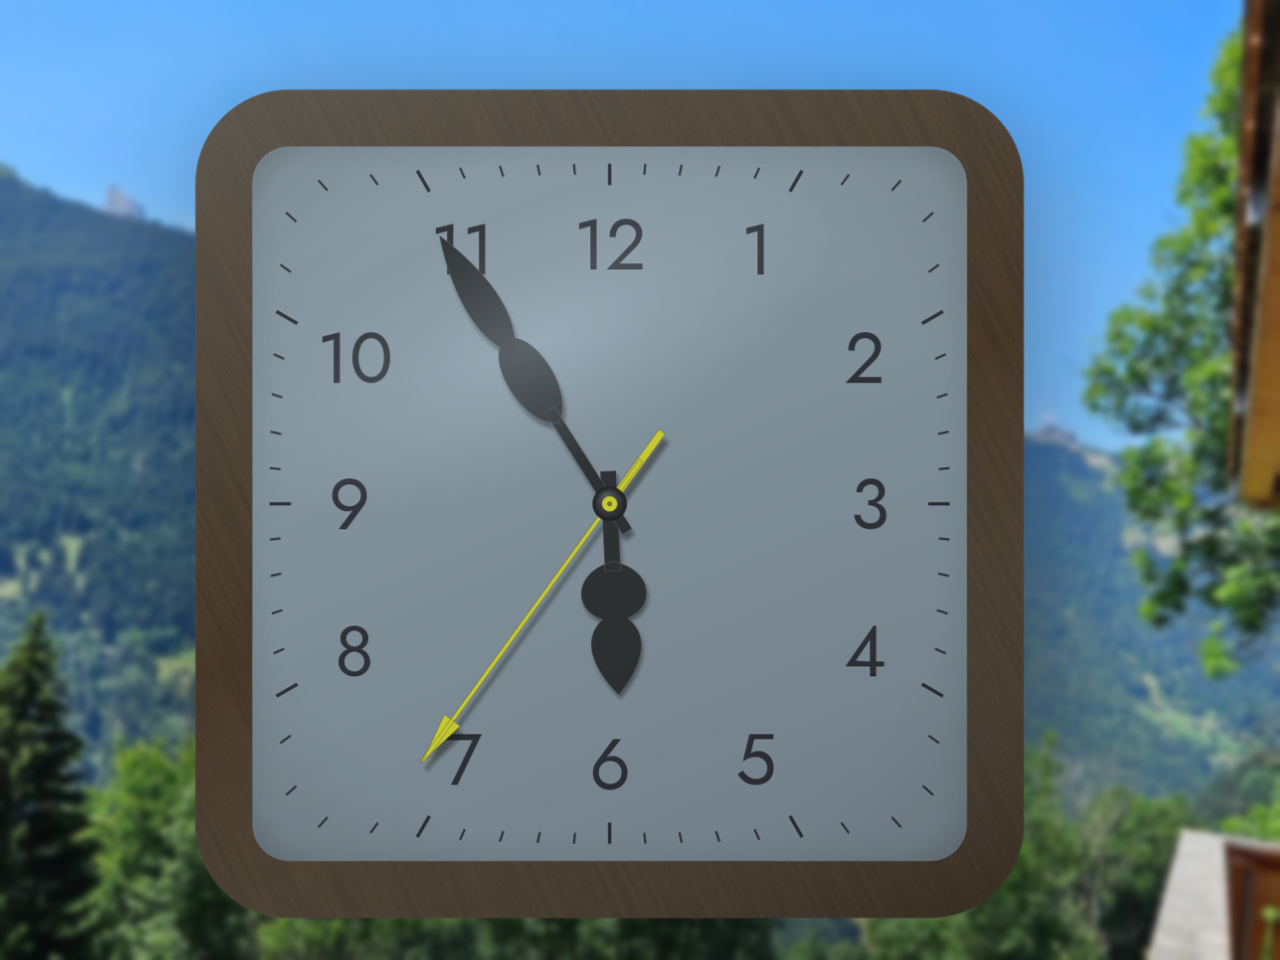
h=5 m=54 s=36
